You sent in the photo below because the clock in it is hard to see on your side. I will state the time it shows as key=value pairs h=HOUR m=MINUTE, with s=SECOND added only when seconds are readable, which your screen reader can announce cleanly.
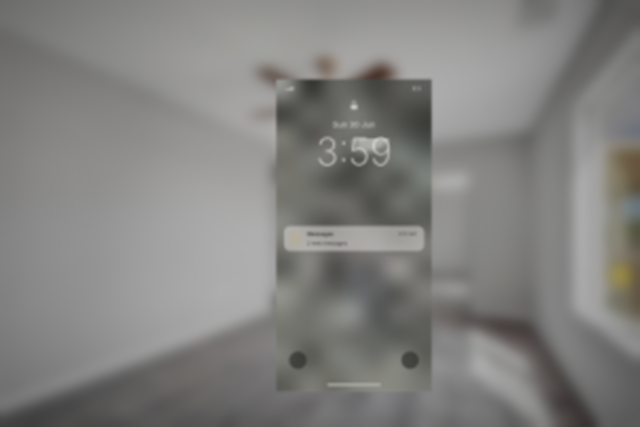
h=3 m=59
